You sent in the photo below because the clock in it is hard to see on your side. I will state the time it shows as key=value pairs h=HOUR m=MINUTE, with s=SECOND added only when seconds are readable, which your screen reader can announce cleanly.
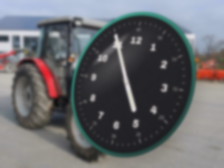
h=4 m=55
